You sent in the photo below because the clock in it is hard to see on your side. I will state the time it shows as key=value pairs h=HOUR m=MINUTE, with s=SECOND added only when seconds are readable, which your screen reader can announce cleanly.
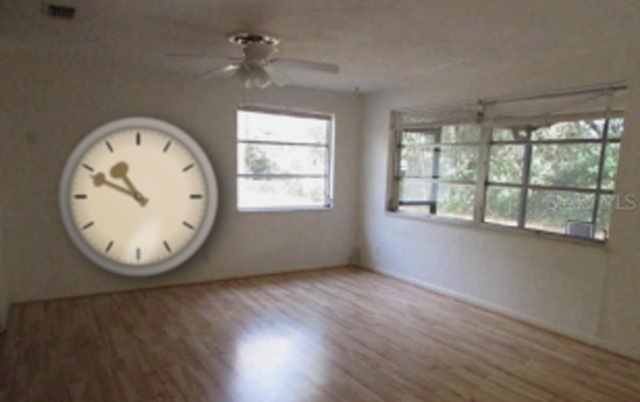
h=10 m=49
